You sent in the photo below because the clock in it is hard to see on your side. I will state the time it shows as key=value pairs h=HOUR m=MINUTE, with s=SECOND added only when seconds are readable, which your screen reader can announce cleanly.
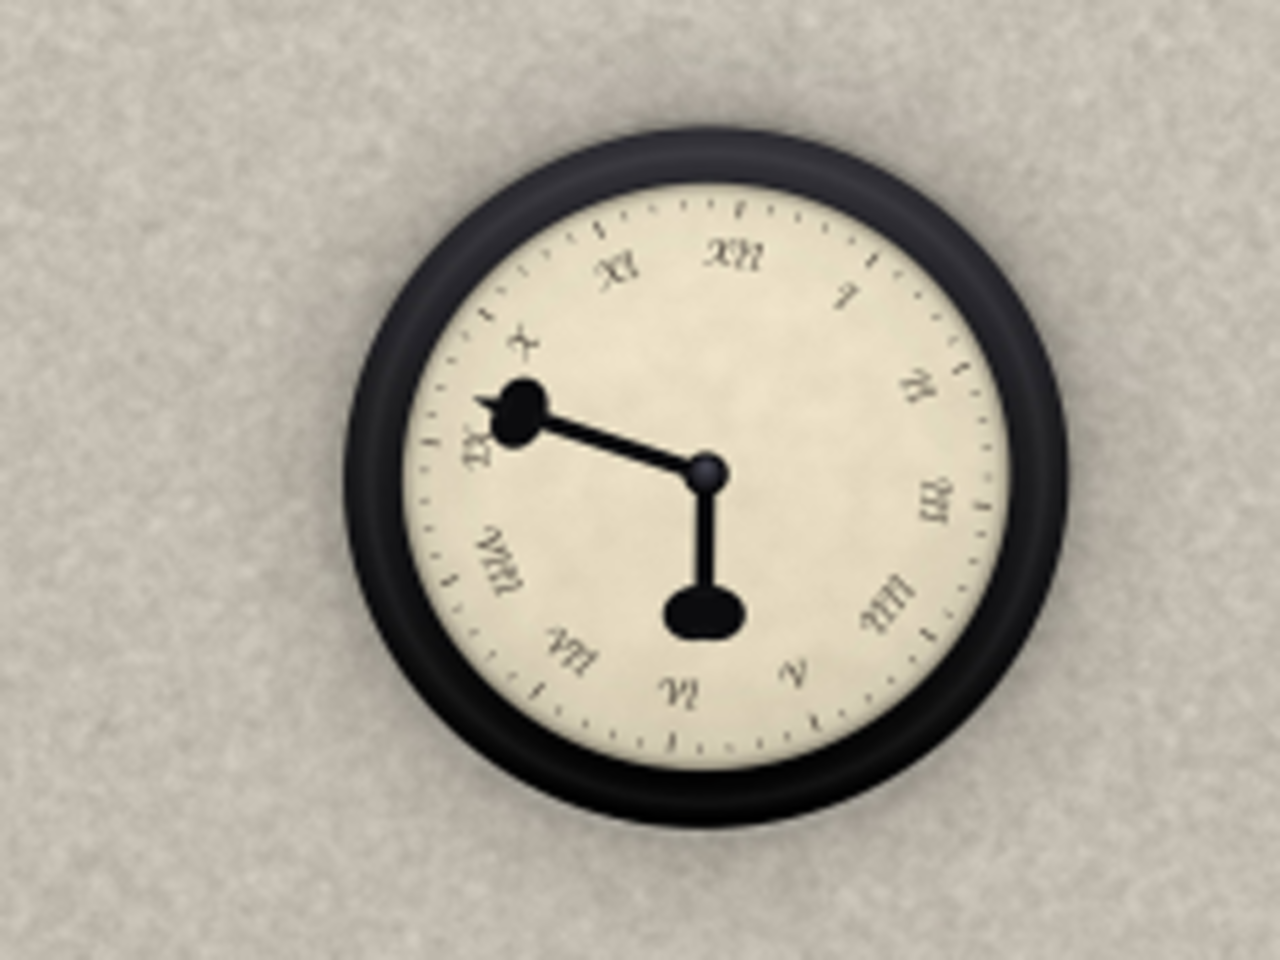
h=5 m=47
